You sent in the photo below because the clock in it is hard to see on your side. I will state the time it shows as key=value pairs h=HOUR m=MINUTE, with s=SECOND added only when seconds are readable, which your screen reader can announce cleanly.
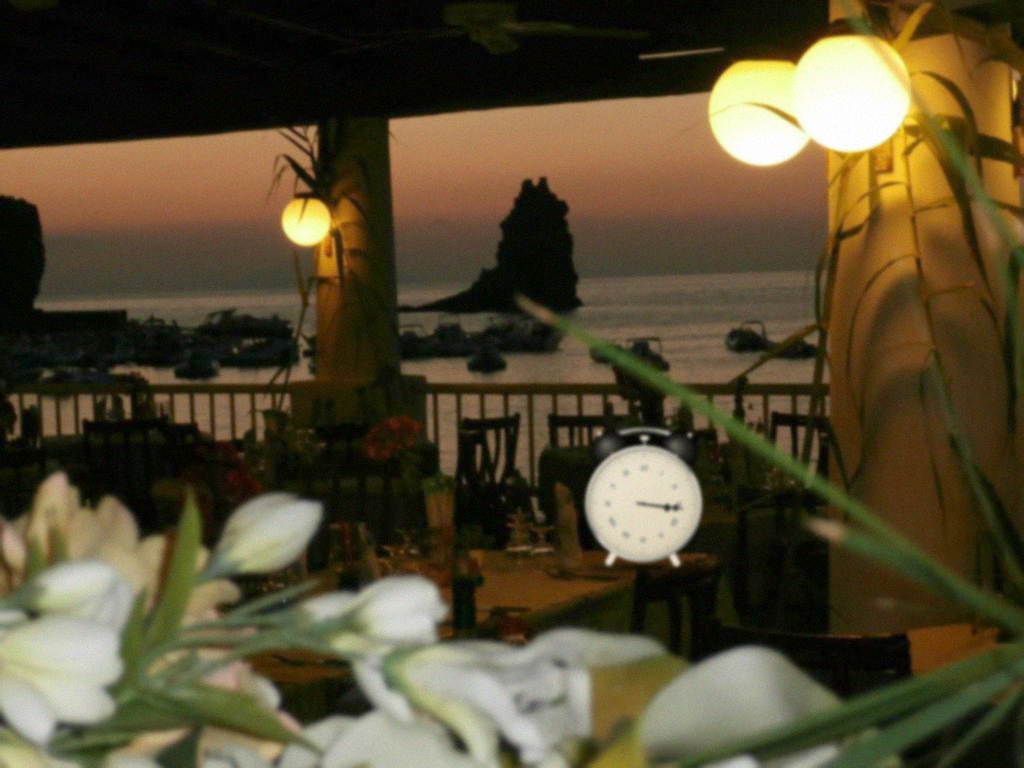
h=3 m=16
